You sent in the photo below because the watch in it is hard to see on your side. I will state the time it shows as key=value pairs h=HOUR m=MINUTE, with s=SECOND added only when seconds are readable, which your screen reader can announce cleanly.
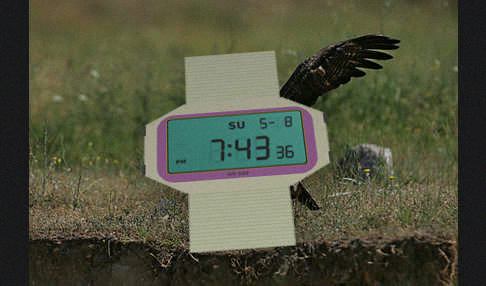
h=7 m=43 s=36
